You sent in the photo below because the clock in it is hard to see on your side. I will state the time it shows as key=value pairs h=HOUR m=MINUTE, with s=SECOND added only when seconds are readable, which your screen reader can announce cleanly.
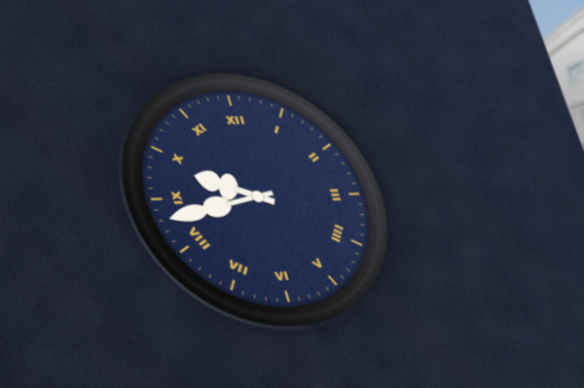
h=9 m=43
